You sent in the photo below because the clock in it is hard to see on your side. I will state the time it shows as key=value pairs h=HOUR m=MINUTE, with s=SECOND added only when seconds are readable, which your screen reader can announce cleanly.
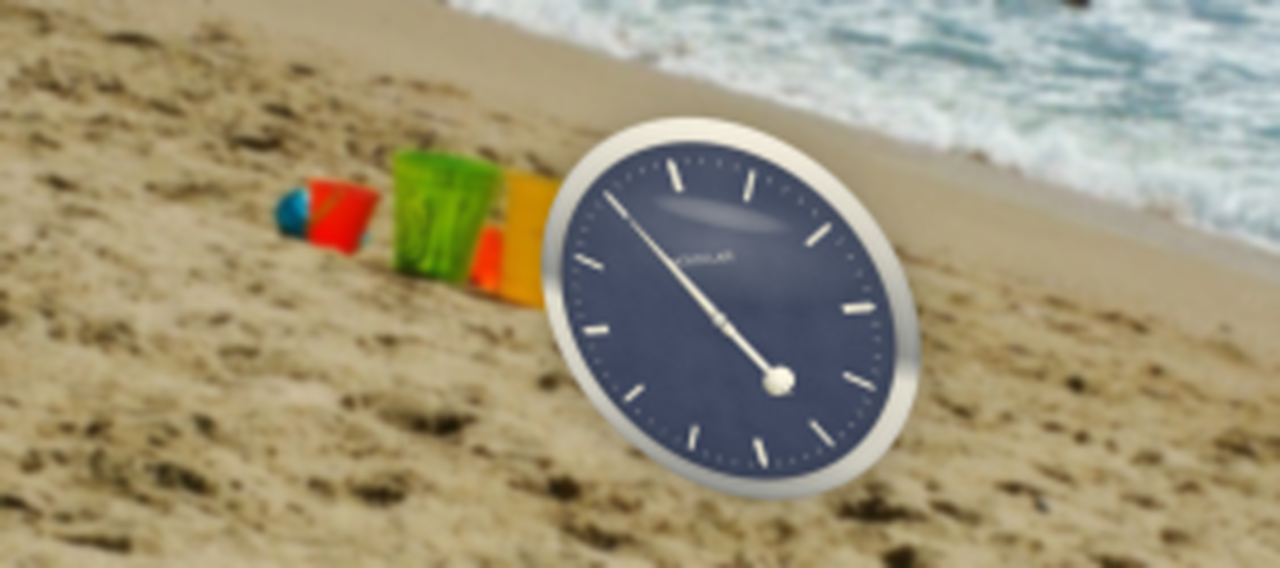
h=4 m=55
